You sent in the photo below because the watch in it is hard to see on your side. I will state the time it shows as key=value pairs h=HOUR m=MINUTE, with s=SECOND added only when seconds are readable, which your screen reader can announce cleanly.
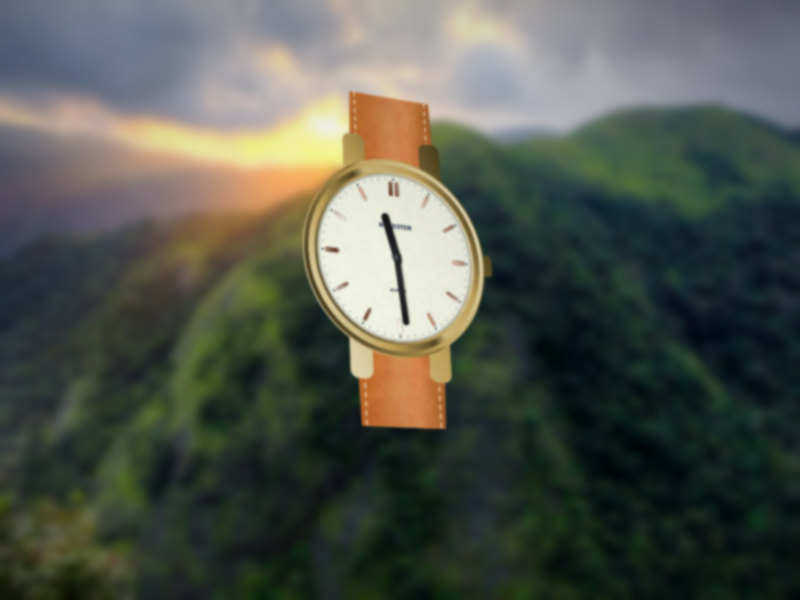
h=11 m=29
